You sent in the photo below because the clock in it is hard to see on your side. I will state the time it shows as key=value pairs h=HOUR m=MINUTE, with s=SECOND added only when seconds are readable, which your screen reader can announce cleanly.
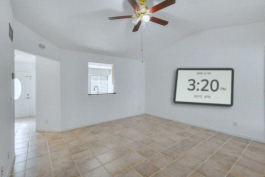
h=3 m=20
